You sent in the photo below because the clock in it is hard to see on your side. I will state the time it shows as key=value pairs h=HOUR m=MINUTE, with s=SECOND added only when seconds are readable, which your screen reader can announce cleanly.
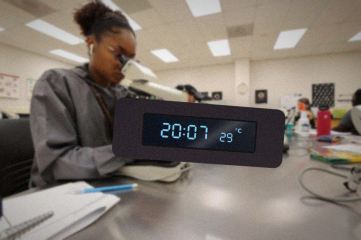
h=20 m=7
